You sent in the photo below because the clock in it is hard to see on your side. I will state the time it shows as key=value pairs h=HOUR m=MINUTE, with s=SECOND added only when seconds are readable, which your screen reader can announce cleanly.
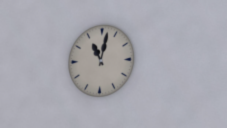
h=11 m=2
